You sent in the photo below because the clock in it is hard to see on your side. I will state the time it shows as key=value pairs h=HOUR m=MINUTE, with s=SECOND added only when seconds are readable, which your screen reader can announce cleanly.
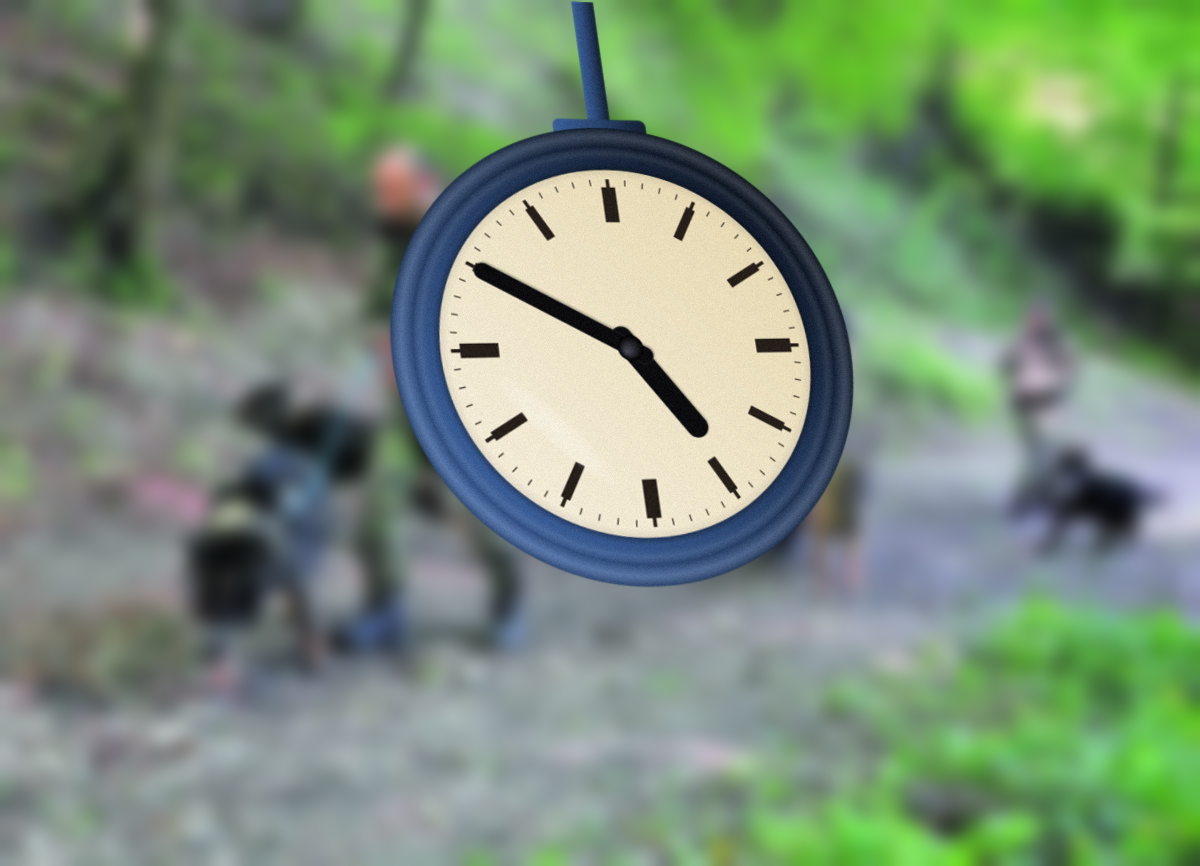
h=4 m=50
